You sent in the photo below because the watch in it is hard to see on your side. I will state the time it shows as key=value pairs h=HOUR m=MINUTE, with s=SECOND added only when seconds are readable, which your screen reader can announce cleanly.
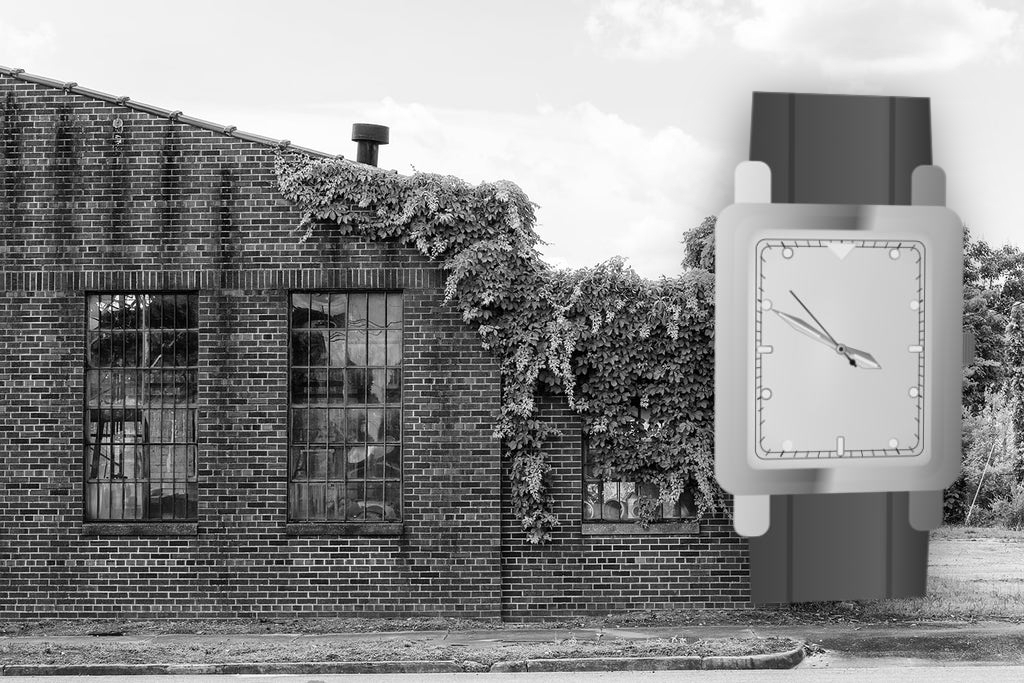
h=3 m=49 s=53
